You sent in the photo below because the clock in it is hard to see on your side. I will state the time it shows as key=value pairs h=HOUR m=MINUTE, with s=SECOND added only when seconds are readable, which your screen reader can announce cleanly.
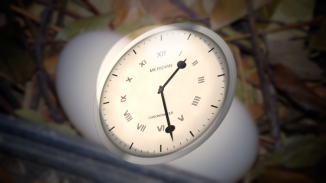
h=1 m=28
